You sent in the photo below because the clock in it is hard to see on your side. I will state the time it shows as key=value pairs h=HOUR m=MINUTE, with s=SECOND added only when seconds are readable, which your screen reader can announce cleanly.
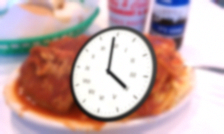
h=3 m=59
